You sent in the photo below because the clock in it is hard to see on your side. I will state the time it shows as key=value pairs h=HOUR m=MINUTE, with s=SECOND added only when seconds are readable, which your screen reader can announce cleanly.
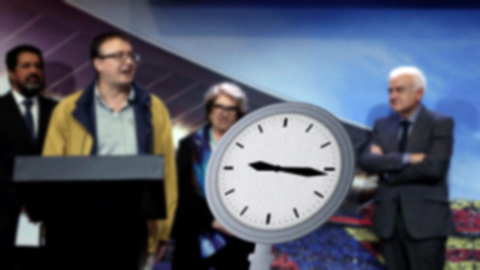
h=9 m=16
